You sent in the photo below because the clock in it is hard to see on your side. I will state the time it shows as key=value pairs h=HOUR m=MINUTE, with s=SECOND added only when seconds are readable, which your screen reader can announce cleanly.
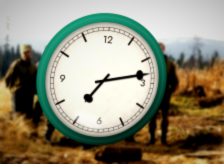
h=7 m=13
